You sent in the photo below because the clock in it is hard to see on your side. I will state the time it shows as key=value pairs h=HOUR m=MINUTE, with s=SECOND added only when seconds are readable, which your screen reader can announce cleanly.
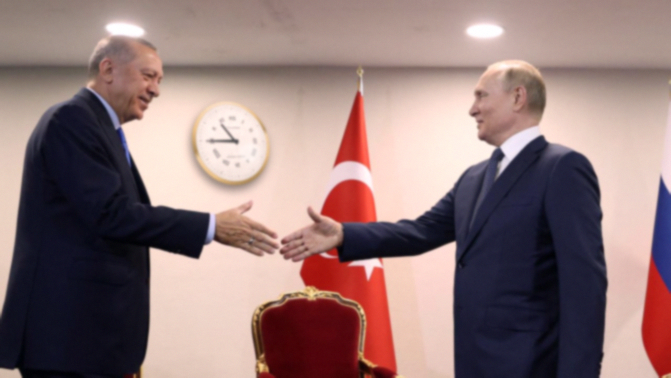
h=10 m=45
